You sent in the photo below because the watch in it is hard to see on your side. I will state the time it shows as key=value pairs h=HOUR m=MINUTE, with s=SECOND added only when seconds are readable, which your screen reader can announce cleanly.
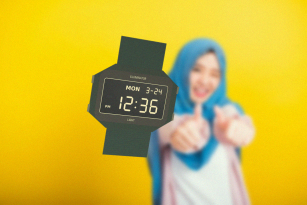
h=12 m=36
